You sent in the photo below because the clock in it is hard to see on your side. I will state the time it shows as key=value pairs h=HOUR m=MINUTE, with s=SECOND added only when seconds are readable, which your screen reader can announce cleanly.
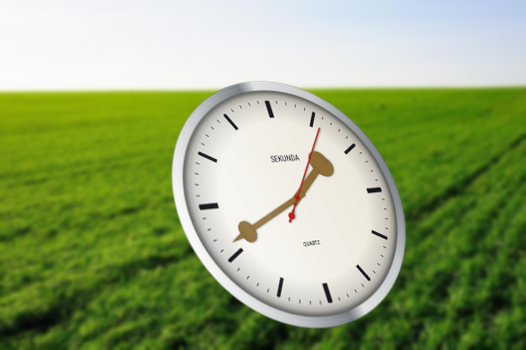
h=1 m=41 s=6
